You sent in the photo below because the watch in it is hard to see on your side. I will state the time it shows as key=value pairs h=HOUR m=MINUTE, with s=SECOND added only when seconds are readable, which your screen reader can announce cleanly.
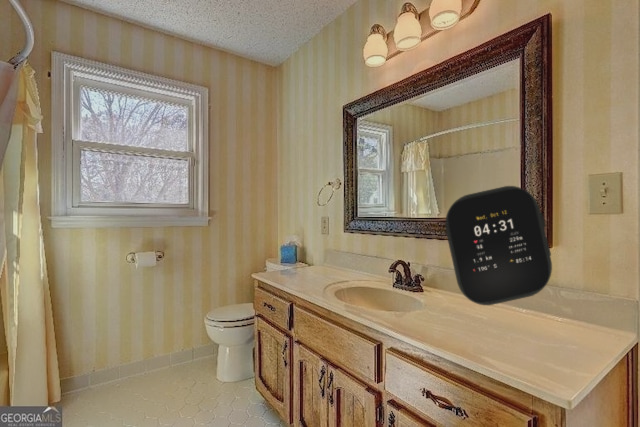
h=4 m=31
